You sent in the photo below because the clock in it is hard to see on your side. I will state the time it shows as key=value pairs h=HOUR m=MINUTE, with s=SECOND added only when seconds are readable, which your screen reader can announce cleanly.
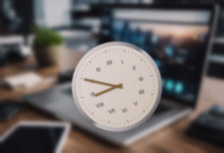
h=8 m=50
